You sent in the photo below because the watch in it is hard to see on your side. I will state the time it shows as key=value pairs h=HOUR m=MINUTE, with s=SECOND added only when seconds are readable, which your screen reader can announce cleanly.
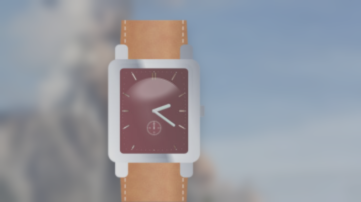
h=2 m=21
